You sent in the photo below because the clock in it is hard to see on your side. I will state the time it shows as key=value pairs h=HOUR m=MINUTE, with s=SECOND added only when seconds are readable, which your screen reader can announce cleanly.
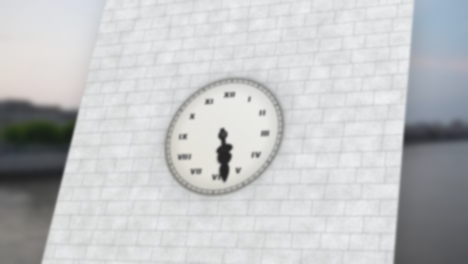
h=5 m=28
